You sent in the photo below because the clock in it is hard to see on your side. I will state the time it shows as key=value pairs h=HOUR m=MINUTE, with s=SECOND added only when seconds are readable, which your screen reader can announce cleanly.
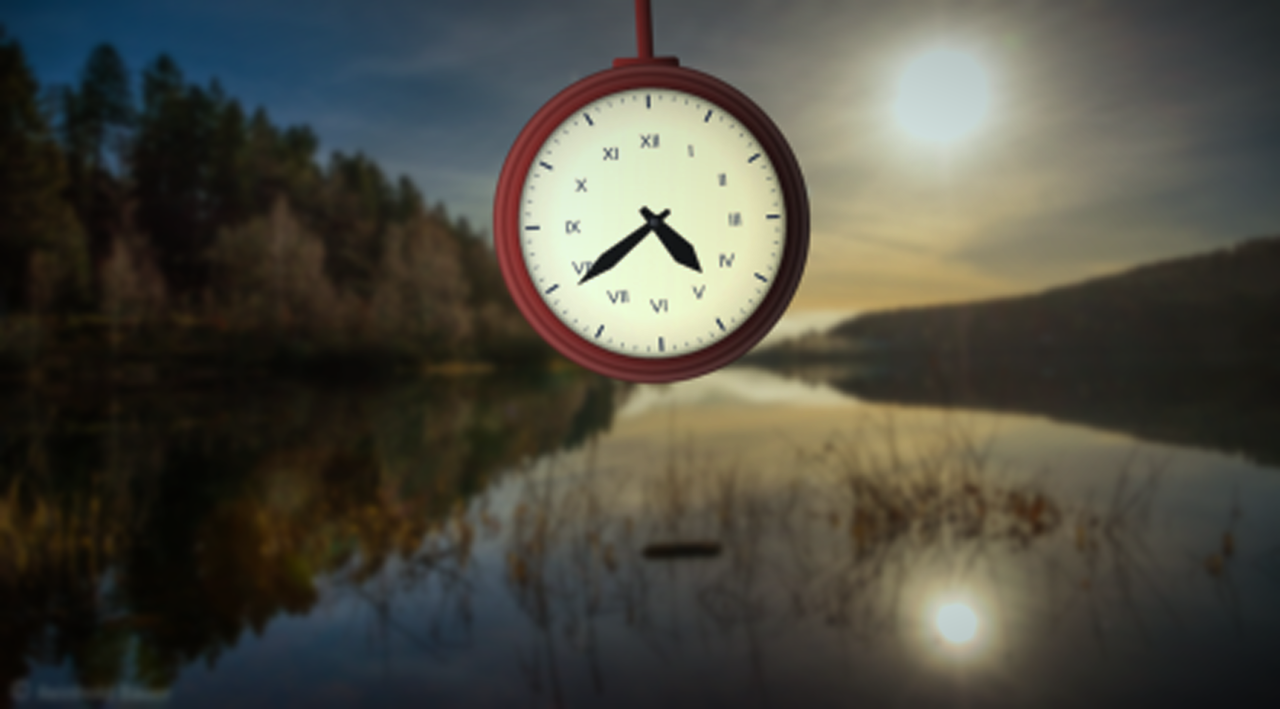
h=4 m=39
